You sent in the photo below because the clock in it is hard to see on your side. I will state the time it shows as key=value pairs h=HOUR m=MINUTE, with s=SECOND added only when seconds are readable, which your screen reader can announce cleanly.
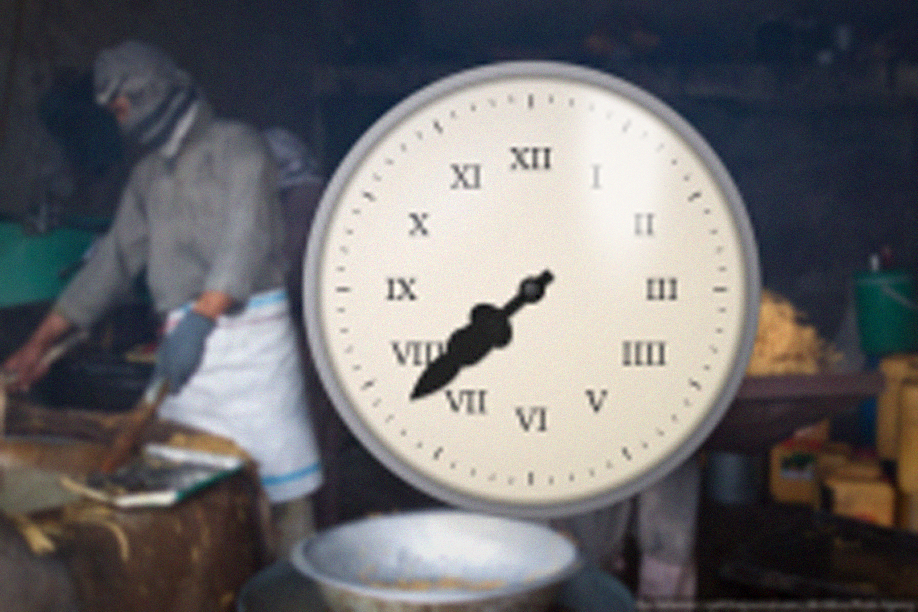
h=7 m=38
